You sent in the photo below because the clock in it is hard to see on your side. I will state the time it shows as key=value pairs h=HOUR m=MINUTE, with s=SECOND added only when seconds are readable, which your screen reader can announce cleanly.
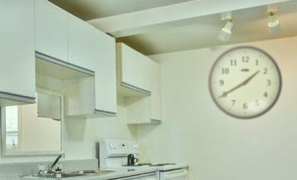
h=1 m=40
